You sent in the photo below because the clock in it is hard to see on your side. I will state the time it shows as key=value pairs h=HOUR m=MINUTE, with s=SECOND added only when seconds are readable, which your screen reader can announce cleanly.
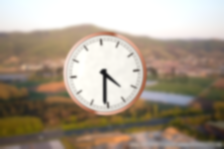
h=4 m=31
